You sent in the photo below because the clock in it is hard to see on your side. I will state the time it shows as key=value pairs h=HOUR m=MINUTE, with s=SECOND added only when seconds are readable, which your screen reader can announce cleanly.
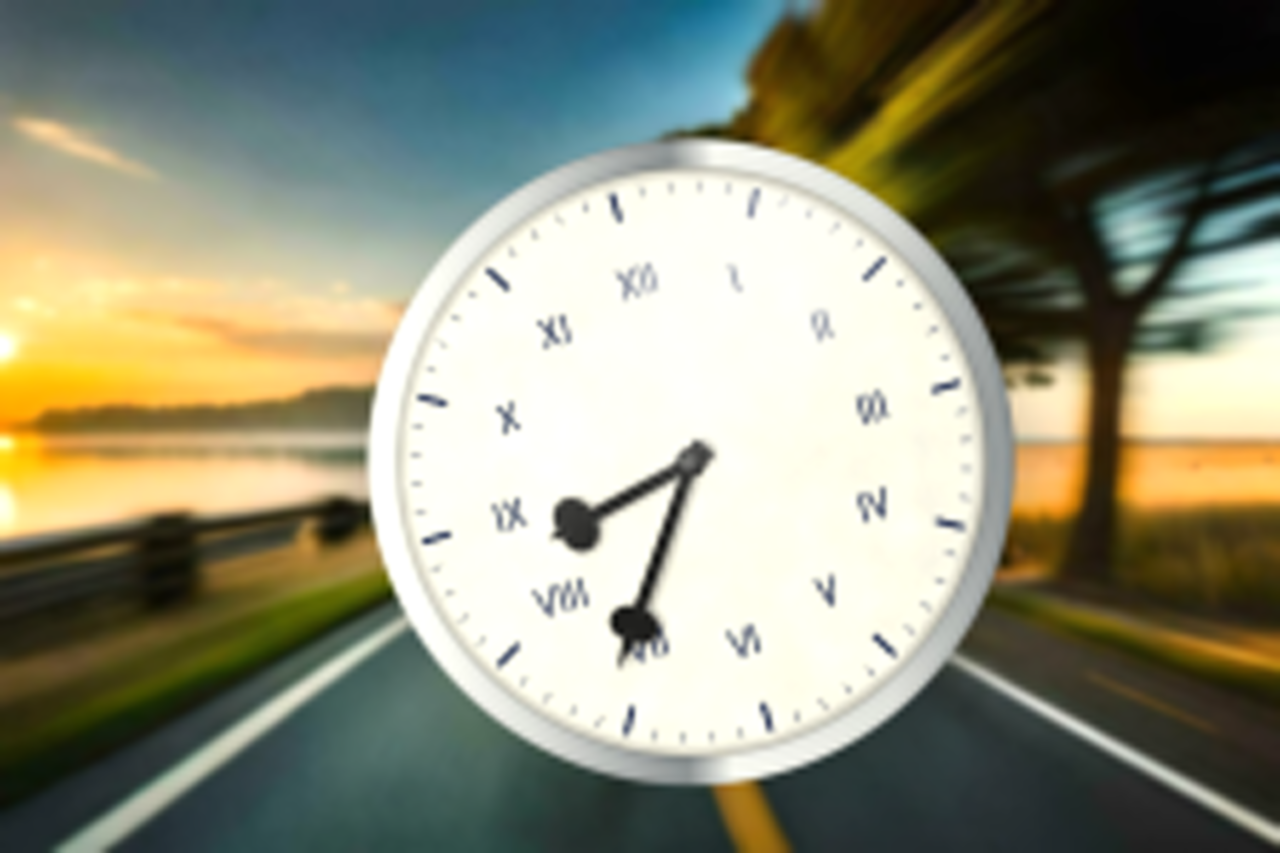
h=8 m=36
